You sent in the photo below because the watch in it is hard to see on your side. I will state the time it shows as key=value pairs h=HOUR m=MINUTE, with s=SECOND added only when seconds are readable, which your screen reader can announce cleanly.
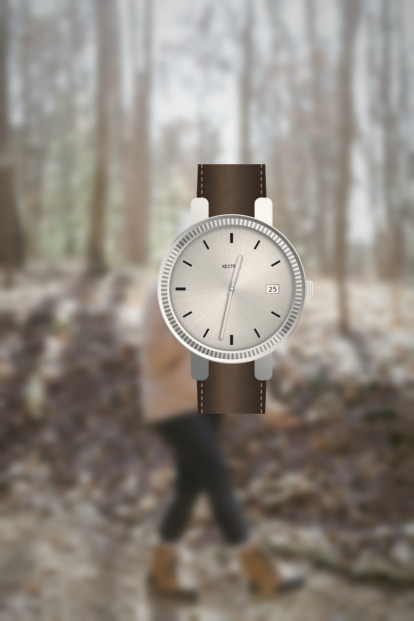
h=12 m=32
